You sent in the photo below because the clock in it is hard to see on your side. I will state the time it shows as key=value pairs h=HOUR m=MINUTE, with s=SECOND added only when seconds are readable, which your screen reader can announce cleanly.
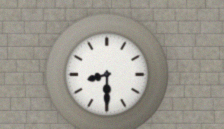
h=8 m=30
